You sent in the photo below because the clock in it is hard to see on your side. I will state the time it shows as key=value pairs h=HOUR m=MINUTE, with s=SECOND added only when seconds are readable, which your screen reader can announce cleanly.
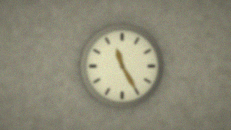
h=11 m=25
